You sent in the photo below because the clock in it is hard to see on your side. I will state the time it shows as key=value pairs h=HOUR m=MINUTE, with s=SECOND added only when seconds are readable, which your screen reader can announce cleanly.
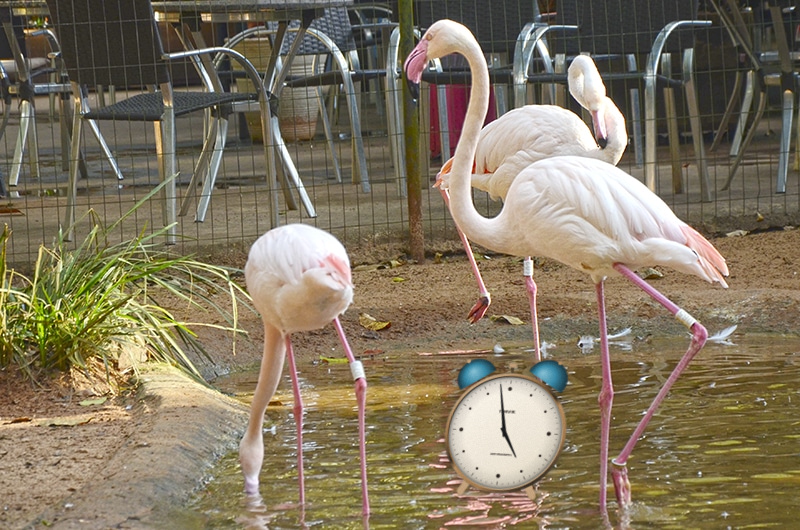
h=4 m=58
